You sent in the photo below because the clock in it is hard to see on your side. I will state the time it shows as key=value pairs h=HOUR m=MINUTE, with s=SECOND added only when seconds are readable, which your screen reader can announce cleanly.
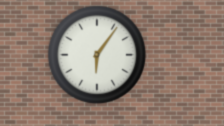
h=6 m=6
